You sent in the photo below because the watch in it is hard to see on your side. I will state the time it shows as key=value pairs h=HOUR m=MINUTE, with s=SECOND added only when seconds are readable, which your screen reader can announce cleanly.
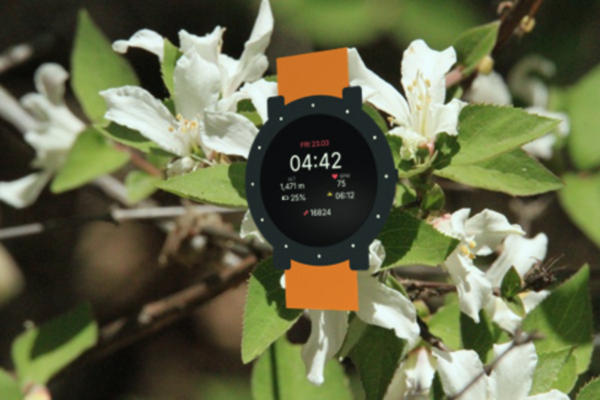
h=4 m=42
